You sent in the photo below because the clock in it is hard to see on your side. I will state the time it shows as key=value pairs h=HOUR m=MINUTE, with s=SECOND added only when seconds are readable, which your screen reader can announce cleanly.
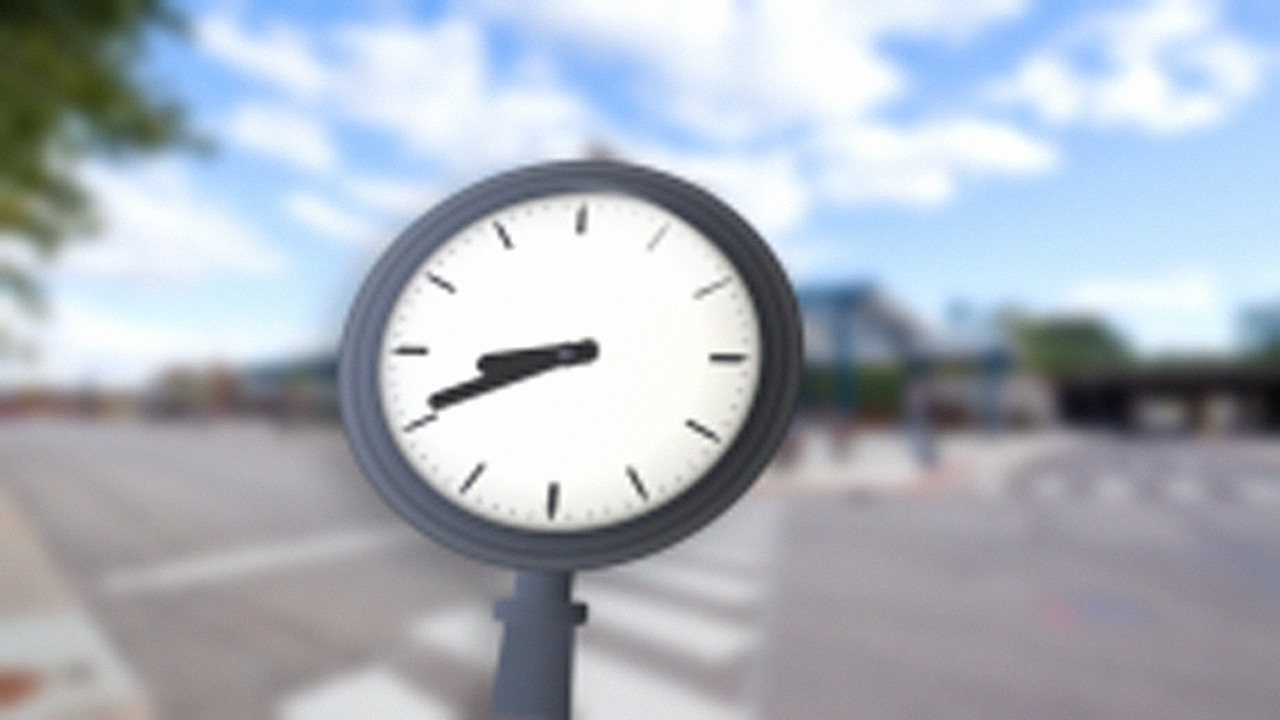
h=8 m=41
